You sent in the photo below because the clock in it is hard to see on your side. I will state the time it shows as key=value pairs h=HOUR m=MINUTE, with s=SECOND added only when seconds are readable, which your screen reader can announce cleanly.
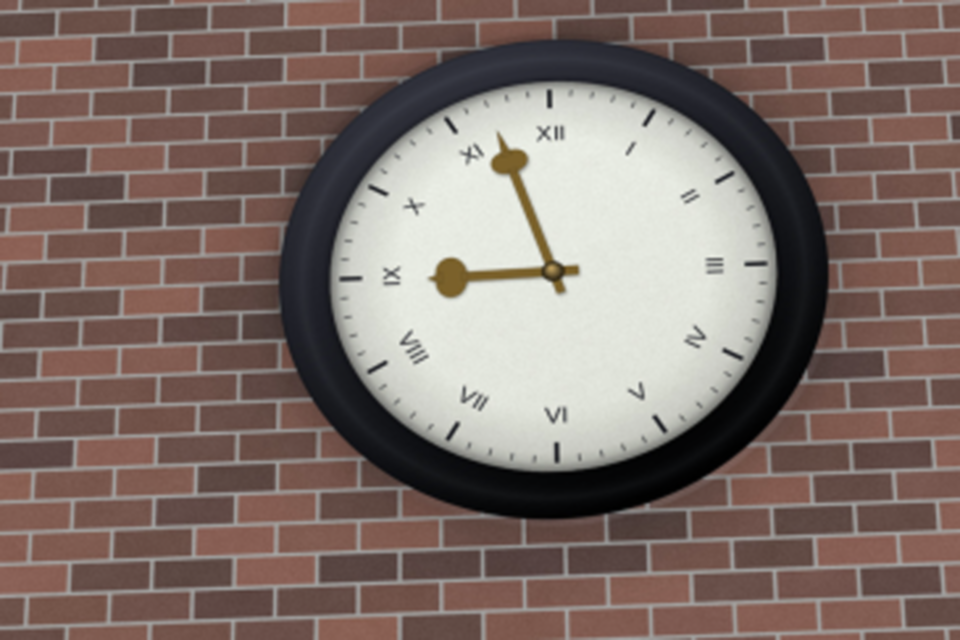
h=8 m=57
